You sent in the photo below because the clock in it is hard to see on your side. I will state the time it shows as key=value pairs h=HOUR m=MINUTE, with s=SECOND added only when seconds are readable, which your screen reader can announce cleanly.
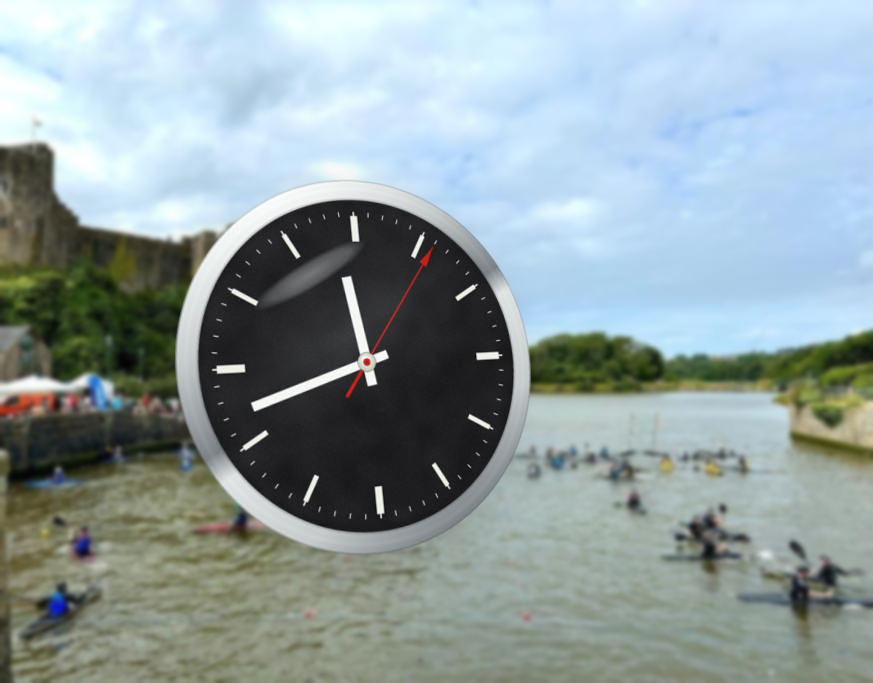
h=11 m=42 s=6
